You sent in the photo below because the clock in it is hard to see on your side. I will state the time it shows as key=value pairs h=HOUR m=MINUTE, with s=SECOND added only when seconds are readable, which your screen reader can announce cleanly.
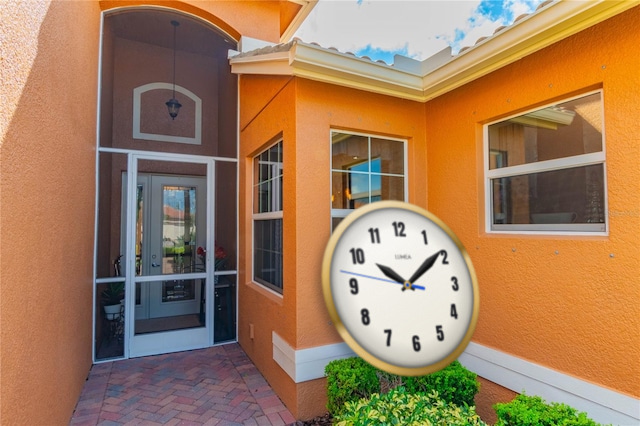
h=10 m=8 s=47
